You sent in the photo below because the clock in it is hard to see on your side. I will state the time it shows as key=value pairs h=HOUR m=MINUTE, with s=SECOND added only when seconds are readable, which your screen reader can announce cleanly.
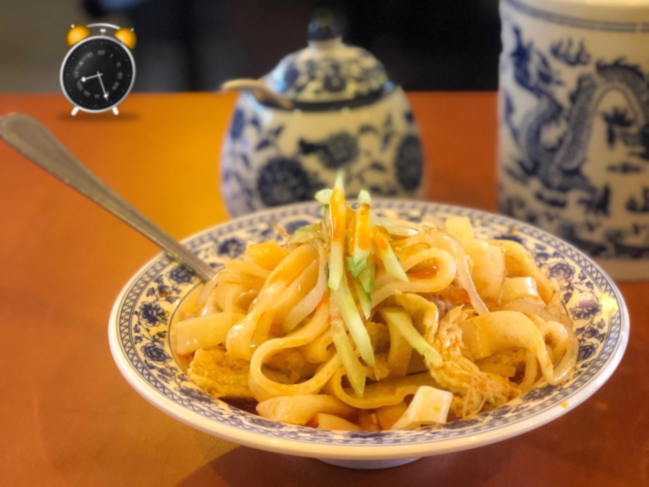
h=8 m=26
